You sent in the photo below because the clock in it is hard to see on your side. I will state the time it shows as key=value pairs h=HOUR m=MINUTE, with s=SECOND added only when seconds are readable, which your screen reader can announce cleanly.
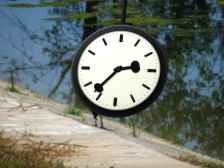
h=2 m=37
